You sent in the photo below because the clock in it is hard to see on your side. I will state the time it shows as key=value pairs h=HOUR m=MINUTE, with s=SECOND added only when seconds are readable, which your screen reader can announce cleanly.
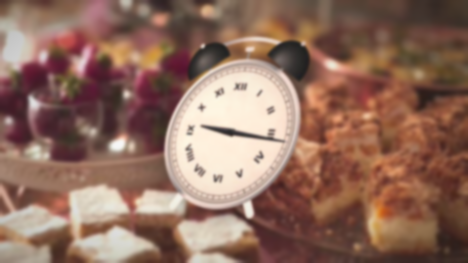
h=9 m=16
